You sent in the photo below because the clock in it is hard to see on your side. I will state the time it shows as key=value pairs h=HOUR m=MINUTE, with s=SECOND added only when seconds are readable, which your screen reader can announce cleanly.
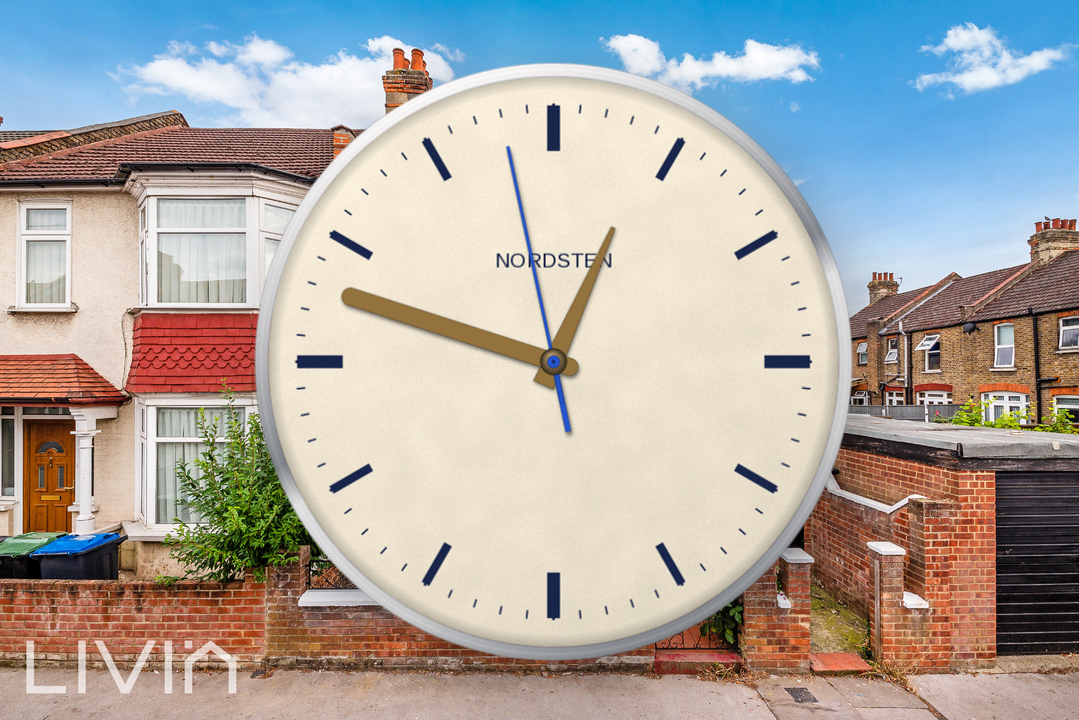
h=12 m=47 s=58
